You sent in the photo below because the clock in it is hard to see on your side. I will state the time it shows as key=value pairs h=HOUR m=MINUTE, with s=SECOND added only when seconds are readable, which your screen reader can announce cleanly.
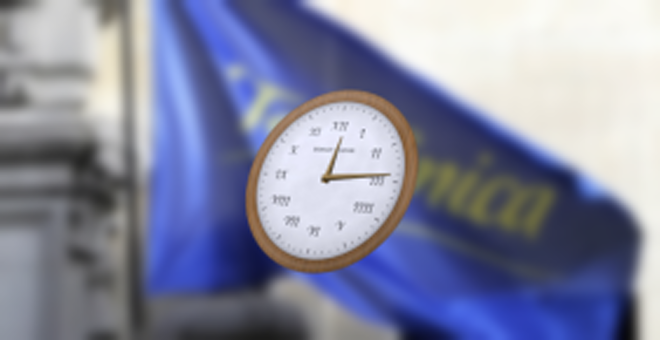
h=12 m=14
